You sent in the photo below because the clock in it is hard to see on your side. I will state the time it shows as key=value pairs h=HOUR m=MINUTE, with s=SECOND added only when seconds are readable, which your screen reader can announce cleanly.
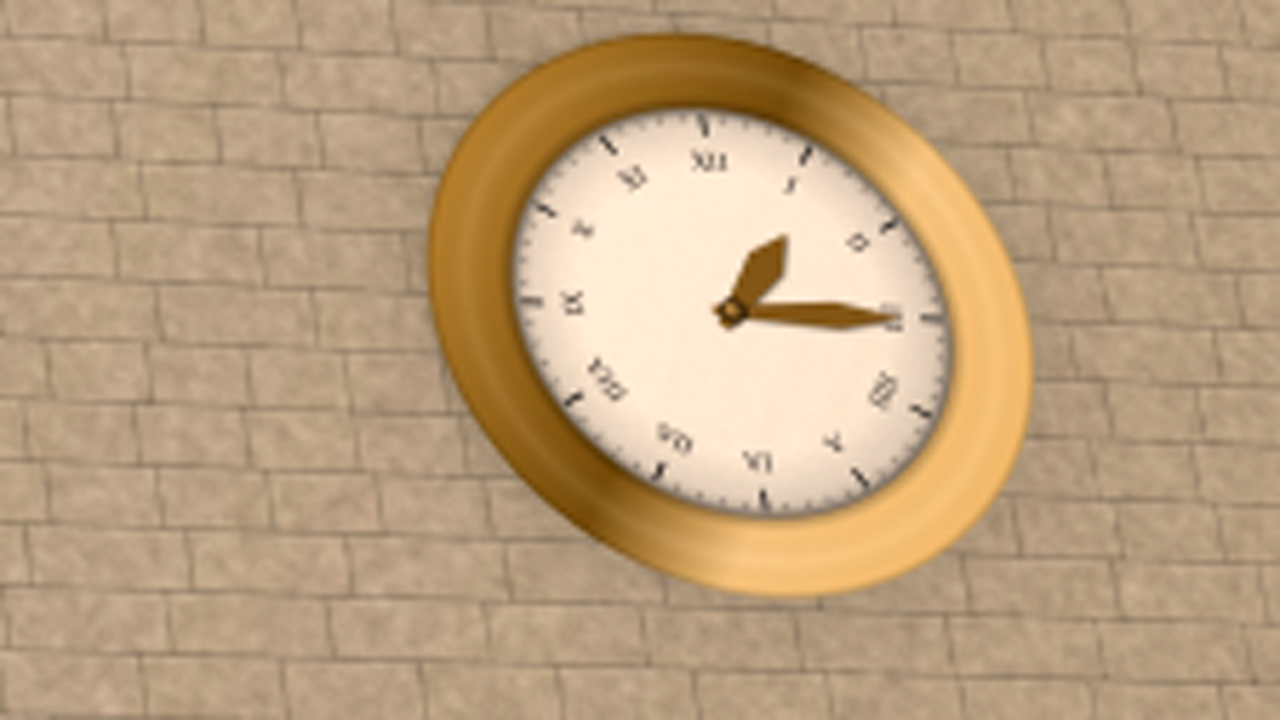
h=1 m=15
